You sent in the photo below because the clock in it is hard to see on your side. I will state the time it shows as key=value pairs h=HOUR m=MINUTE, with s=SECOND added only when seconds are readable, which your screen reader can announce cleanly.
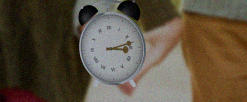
h=3 m=13
